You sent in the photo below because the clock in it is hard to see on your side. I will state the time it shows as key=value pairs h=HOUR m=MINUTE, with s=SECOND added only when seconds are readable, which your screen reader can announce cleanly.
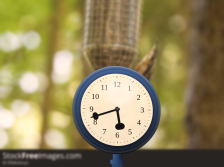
h=5 m=42
